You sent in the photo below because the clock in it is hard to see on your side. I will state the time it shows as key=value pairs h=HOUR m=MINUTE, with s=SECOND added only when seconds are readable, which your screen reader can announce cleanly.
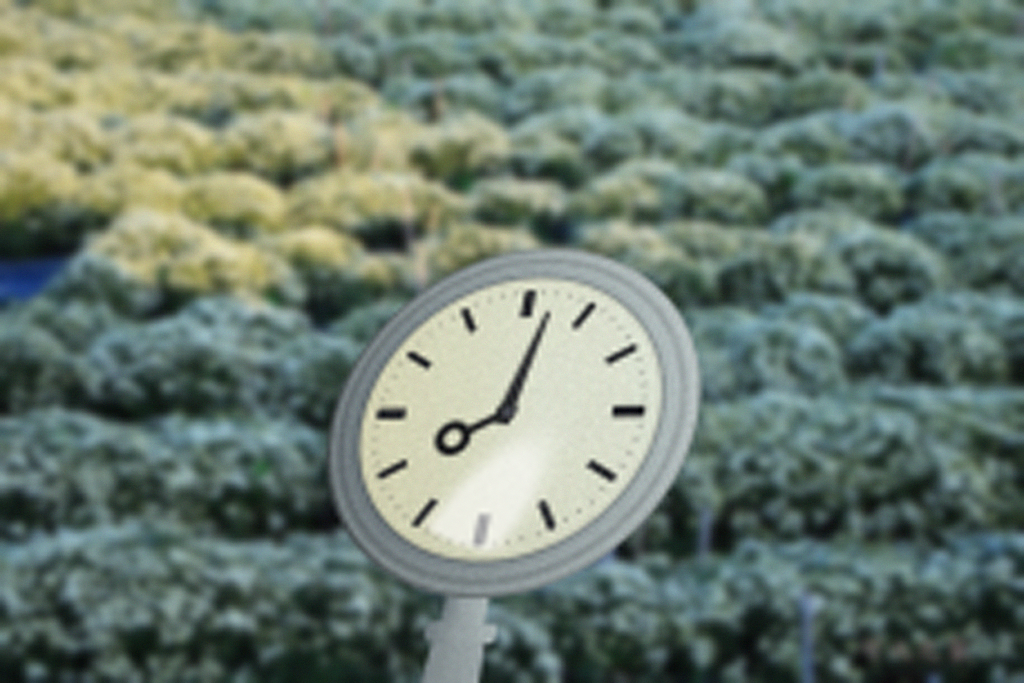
h=8 m=2
